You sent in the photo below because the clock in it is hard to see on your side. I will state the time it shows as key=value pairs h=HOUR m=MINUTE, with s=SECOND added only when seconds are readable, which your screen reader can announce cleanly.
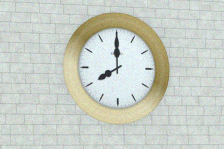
h=8 m=0
